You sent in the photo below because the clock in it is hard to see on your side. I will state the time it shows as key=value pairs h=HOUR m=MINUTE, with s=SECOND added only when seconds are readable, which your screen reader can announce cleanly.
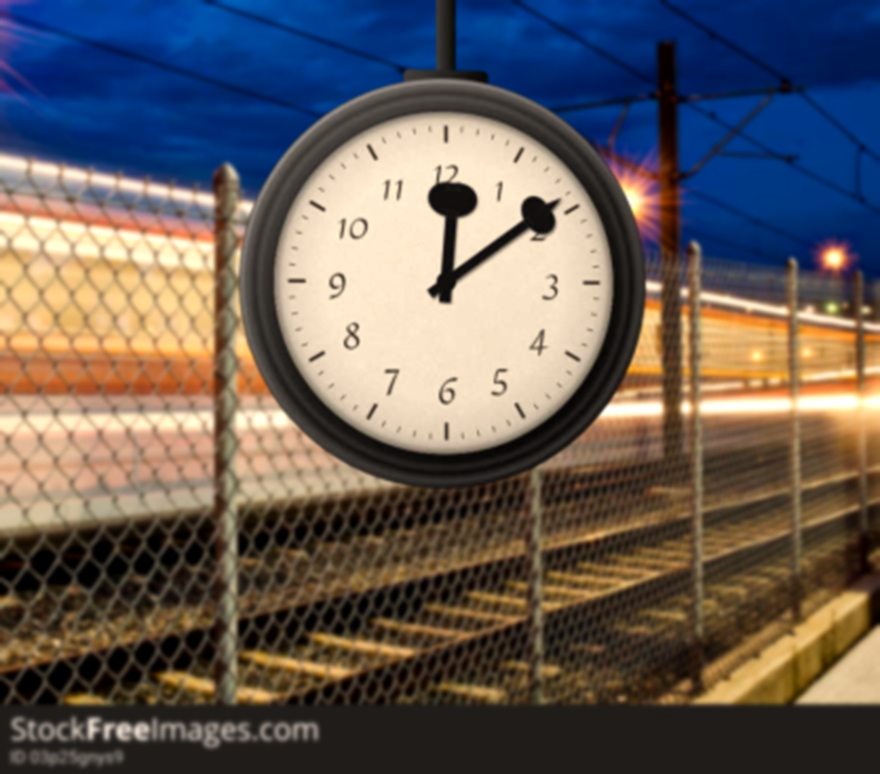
h=12 m=9
